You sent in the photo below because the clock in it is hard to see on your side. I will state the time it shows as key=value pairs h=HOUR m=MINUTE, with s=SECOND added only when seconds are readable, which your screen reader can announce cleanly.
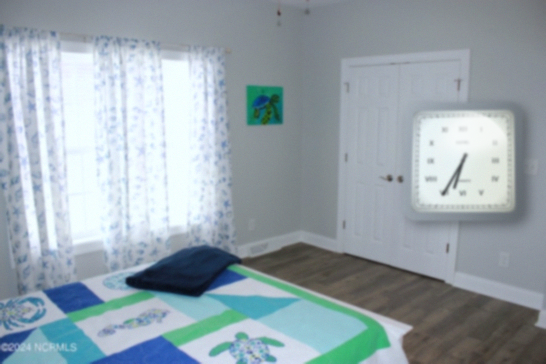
h=6 m=35
